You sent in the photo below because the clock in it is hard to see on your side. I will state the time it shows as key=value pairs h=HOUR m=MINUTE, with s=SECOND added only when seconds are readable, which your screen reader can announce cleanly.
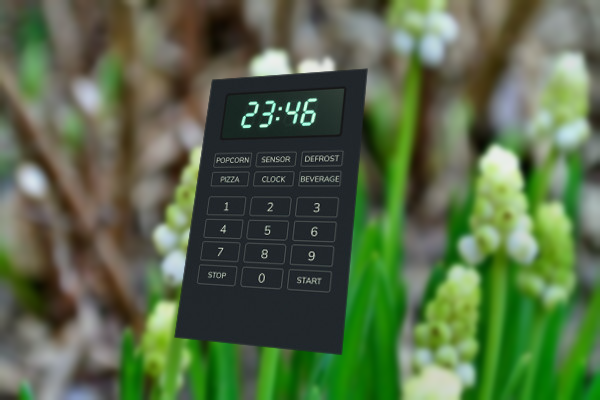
h=23 m=46
